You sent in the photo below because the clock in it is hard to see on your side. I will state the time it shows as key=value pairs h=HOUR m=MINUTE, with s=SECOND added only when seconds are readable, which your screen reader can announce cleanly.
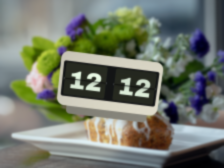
h=12 m=12
